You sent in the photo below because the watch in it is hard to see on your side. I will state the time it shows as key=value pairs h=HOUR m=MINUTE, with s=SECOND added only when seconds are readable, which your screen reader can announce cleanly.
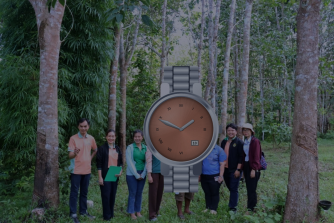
h=1 m=49
